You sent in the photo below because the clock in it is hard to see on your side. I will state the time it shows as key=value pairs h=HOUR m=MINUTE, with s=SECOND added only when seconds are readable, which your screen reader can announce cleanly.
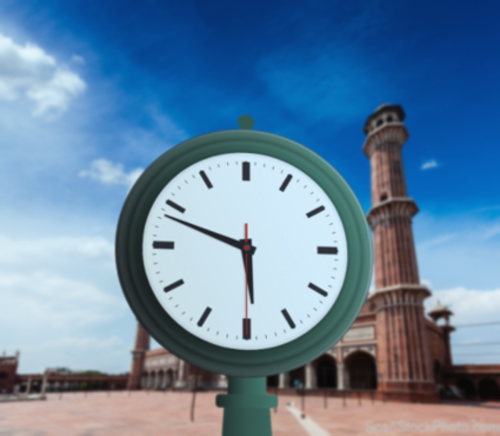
h=5 m=48 s=30
